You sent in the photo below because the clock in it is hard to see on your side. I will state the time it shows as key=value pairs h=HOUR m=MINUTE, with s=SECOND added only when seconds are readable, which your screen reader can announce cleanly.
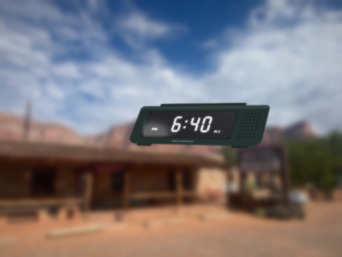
h=6 m=40
